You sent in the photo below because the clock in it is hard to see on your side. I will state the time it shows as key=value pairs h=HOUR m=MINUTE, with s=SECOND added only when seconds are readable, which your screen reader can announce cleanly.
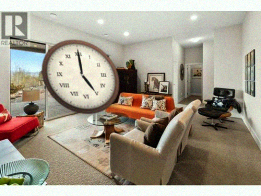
h=5 m=0
